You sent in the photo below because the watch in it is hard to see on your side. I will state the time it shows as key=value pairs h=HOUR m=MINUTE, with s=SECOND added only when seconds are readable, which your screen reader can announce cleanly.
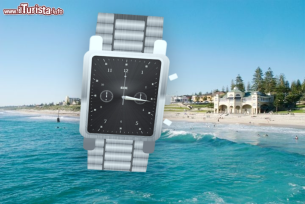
h=3 m=16
